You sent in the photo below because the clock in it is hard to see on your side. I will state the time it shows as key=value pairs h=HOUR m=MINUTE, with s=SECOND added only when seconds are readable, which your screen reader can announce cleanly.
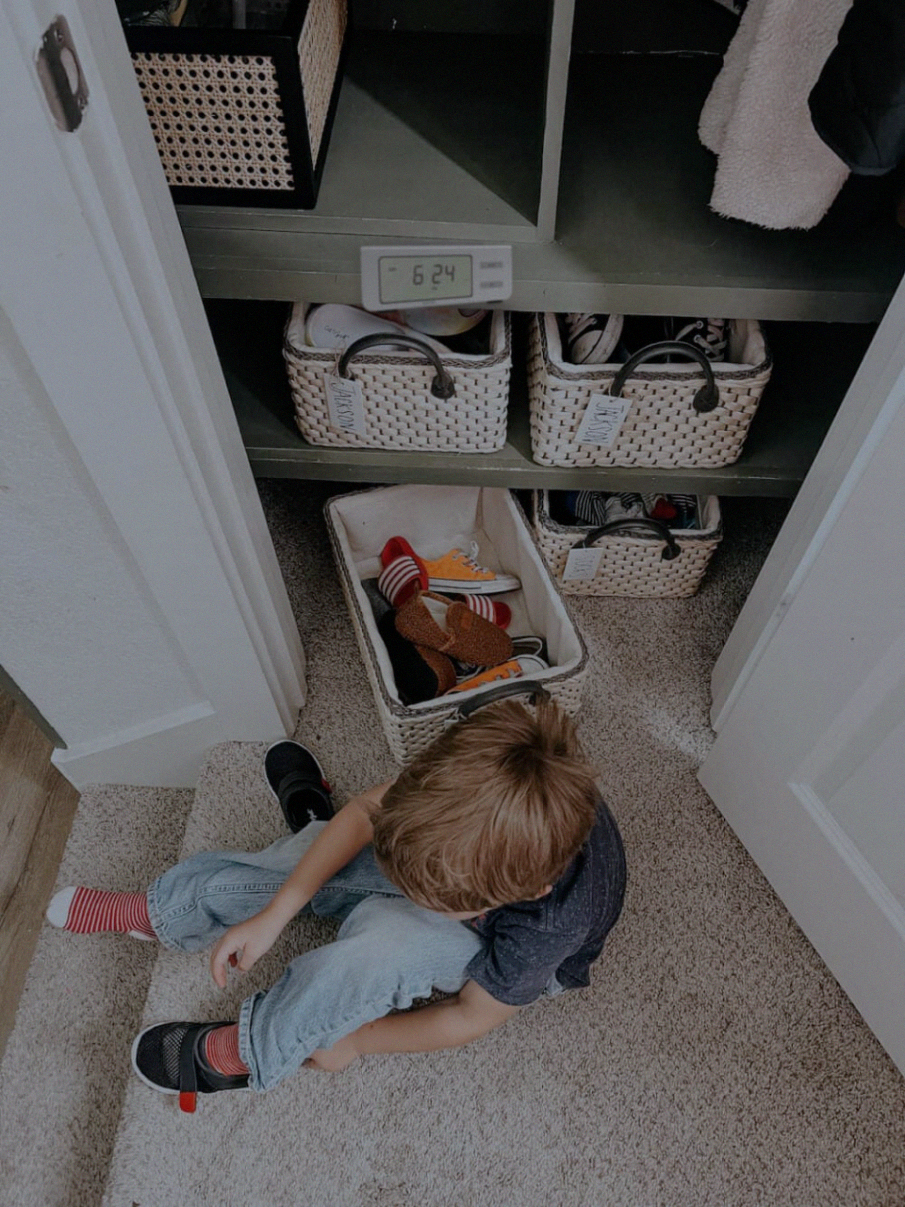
h=6 m=24
